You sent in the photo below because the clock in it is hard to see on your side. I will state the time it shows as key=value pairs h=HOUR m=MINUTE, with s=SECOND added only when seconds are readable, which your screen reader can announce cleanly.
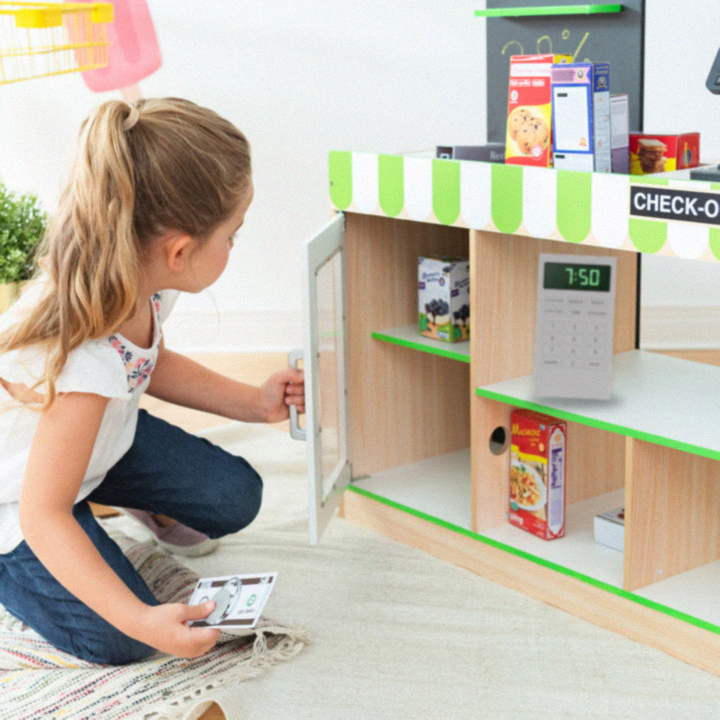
h=7 m=50
